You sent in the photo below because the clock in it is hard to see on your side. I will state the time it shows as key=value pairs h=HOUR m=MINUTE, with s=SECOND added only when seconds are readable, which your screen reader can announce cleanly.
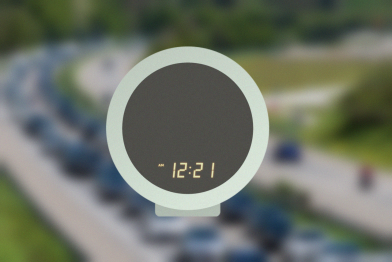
h=12 m=21
